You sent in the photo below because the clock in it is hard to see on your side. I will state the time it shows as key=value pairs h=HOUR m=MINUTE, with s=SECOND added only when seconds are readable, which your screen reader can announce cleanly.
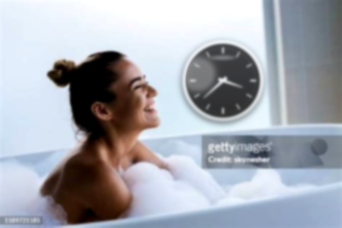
h=3 m=38
